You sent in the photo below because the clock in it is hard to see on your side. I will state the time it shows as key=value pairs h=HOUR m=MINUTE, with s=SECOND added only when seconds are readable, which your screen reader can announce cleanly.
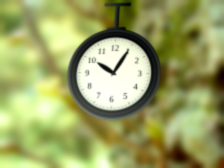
h=10 m=5
